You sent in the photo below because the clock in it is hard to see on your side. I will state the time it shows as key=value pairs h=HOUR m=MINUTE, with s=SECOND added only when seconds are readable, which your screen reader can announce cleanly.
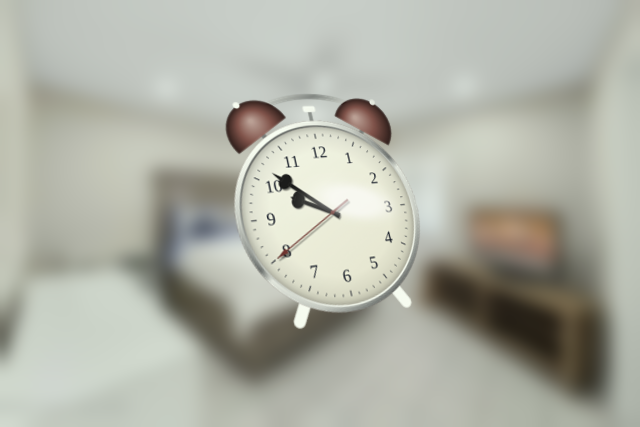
h=9 m=51 s=40
